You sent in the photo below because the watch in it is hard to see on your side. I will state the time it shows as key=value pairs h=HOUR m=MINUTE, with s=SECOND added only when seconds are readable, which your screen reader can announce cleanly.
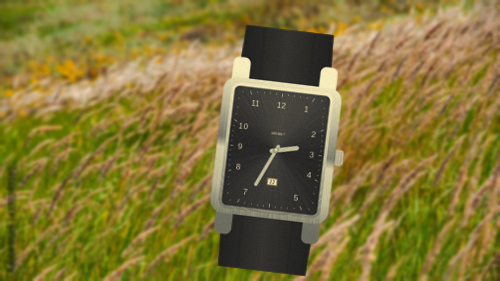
h=2 m=34
